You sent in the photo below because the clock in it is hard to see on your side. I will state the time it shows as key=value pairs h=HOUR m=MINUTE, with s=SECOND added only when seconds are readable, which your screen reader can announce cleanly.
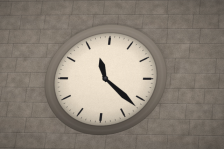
h=11 m=22
